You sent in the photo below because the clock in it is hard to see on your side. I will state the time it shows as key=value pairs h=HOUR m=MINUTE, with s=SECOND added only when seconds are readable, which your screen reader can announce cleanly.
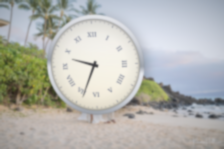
h=9 m=34
